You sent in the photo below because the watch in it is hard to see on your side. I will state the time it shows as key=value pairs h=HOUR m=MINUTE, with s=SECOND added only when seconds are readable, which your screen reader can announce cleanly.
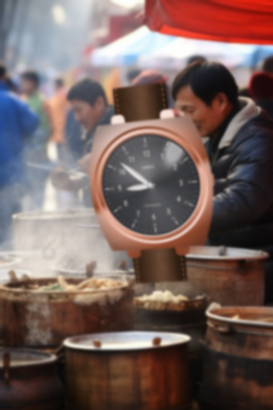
h=8 m=52
